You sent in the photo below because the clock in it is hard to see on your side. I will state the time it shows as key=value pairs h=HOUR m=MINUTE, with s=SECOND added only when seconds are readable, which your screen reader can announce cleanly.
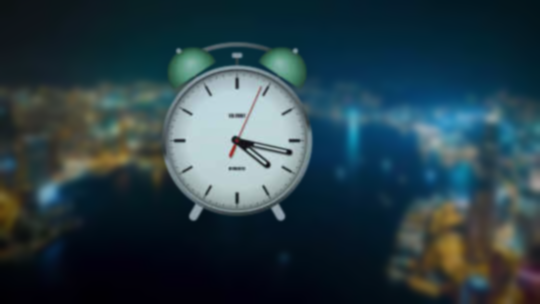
h=4 m=17 s=4
